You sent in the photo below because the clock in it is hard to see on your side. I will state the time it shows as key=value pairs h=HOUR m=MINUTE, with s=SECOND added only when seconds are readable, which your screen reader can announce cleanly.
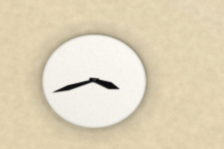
h=3 m=42
